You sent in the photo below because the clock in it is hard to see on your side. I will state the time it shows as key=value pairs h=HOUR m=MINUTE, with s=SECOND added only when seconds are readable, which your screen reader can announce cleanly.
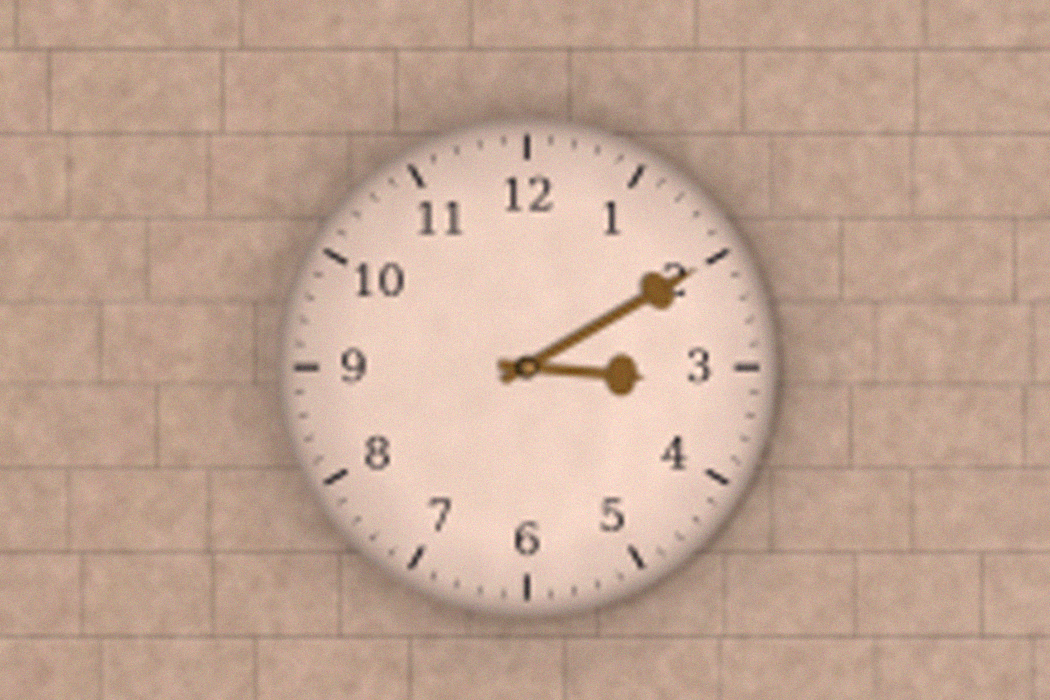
h=3 m=10
